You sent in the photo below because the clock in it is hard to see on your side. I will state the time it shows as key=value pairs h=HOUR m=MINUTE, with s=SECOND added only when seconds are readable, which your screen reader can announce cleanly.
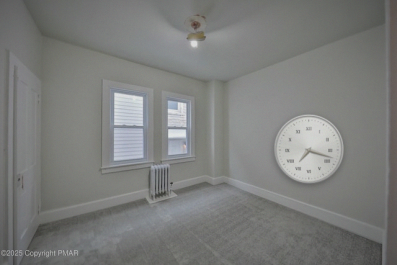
h=7 m=18
